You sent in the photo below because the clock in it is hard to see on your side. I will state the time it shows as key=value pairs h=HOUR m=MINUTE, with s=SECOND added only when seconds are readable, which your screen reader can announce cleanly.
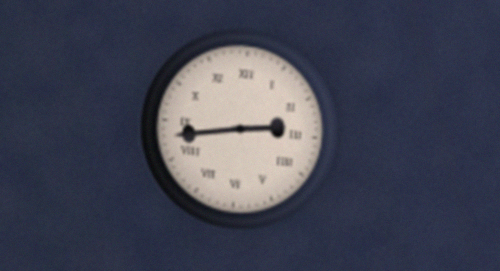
h=2 m=43
